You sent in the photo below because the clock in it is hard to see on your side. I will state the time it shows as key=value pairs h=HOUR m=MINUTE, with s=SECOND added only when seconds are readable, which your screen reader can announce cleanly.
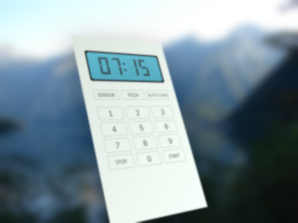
h=7 m=15
